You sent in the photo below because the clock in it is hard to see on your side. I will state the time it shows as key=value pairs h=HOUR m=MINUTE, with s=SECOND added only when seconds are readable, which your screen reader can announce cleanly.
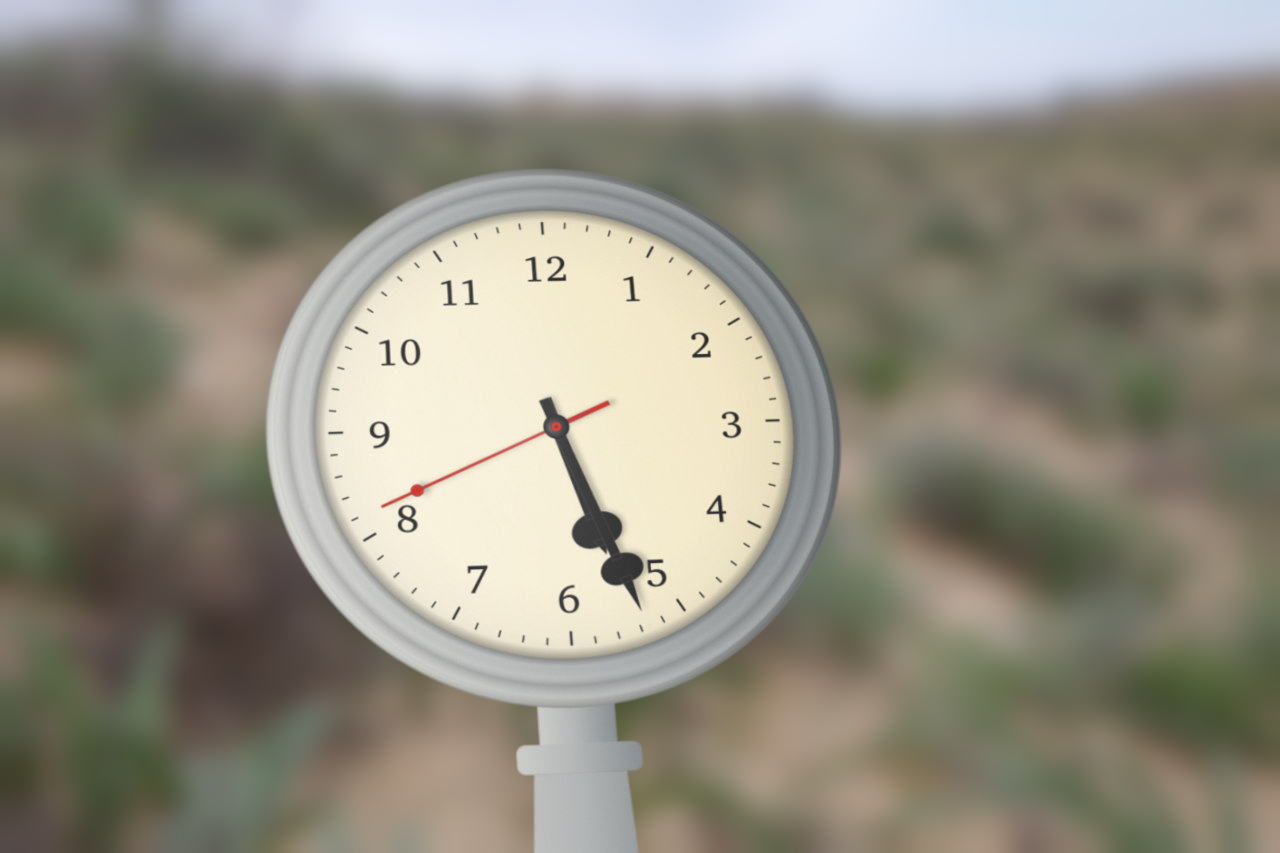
h=5 m=26 s=41
